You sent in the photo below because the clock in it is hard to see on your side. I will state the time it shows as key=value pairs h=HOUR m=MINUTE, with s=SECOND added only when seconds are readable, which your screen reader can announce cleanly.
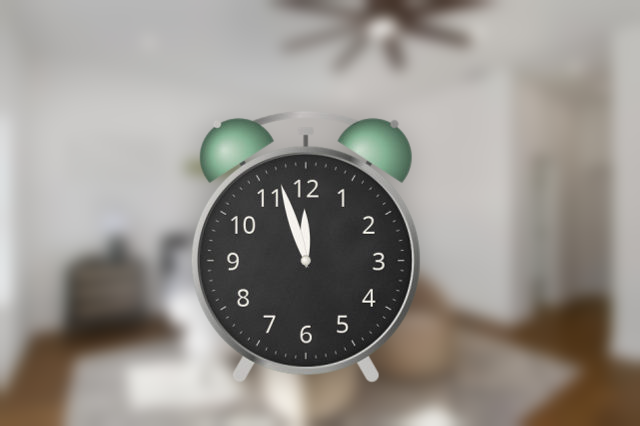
h=11 m=57
